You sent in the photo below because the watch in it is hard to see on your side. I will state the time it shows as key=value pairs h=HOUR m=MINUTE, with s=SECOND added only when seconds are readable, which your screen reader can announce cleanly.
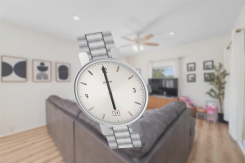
h=6 m=0
